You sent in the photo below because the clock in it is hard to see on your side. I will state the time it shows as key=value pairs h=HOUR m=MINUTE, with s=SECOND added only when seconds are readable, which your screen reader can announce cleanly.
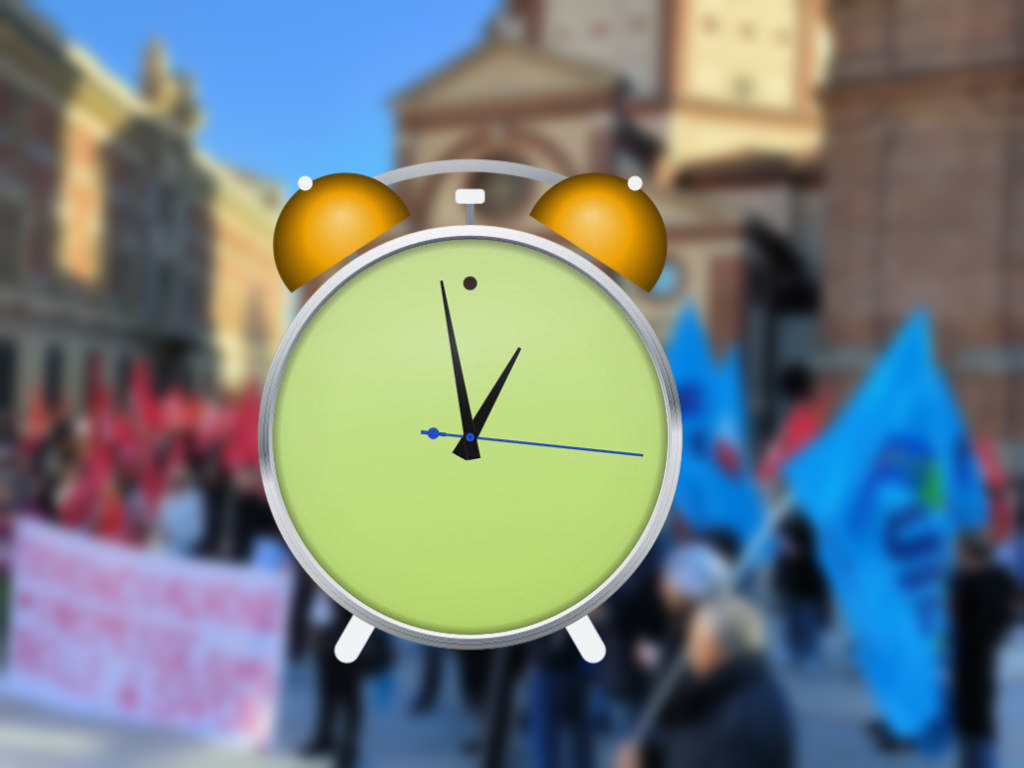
h=12 m=58 s=16
